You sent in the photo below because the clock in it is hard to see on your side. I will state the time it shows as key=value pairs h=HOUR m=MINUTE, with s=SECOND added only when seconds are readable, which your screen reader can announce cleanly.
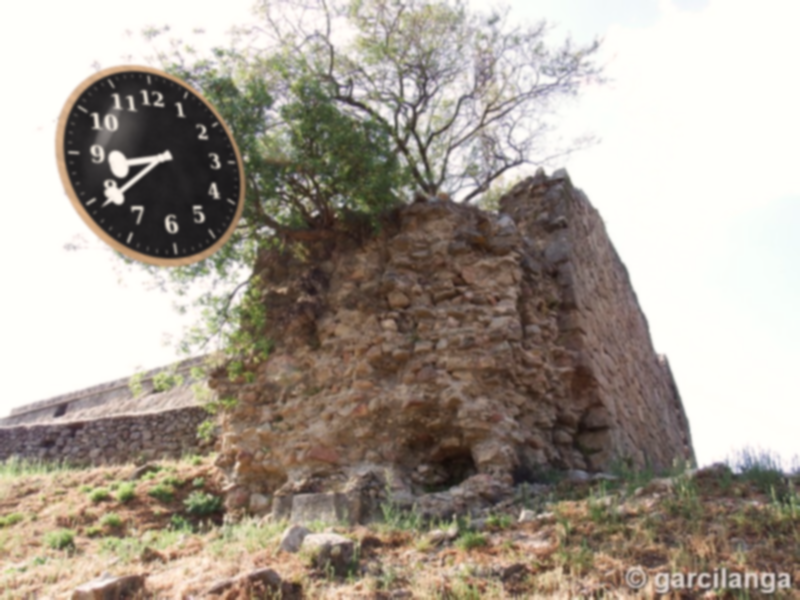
h=8 m=39
